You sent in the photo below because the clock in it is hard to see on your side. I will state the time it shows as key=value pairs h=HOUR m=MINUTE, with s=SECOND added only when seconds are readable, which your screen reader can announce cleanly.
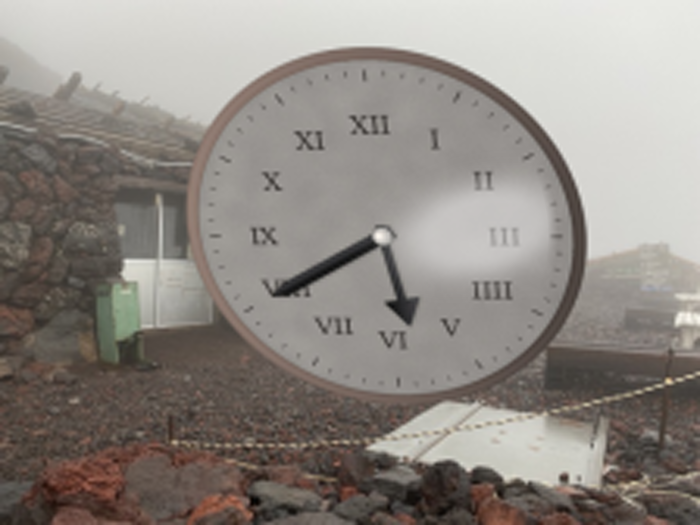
h=5 m=40
